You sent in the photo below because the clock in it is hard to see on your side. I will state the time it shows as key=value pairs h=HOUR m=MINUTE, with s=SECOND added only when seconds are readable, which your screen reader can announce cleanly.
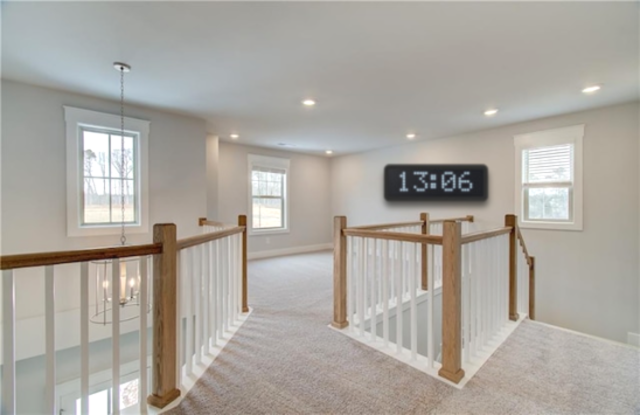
h=13 m=6
